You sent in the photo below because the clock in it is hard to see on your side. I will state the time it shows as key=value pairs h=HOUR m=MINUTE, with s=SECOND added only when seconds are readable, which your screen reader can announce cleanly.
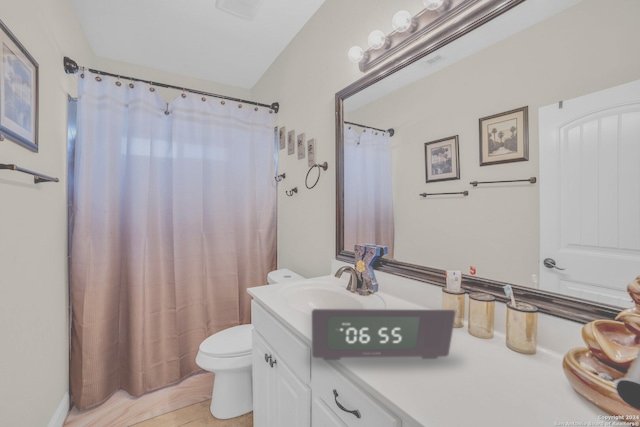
h=6 m=55
